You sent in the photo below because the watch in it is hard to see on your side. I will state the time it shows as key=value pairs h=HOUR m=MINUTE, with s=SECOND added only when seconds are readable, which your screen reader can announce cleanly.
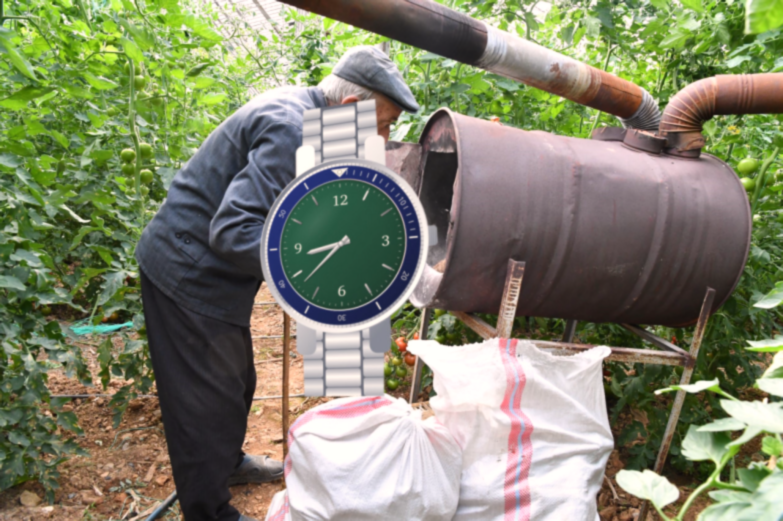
h=8 m=38
